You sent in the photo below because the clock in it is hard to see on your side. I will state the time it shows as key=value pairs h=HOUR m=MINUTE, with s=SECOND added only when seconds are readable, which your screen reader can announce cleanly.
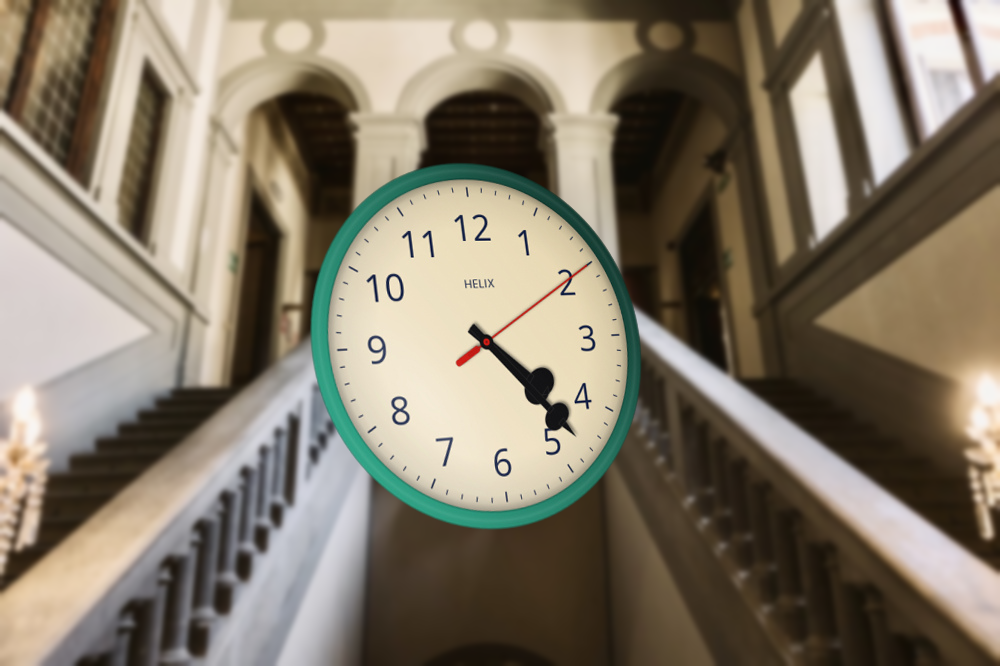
h=4 m=23 s=10
